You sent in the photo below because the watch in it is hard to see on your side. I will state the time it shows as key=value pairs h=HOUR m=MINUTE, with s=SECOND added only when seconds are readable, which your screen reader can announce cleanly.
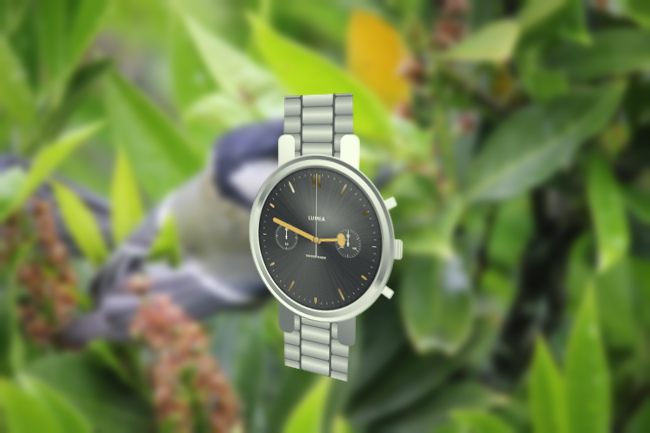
h=2 m=48
